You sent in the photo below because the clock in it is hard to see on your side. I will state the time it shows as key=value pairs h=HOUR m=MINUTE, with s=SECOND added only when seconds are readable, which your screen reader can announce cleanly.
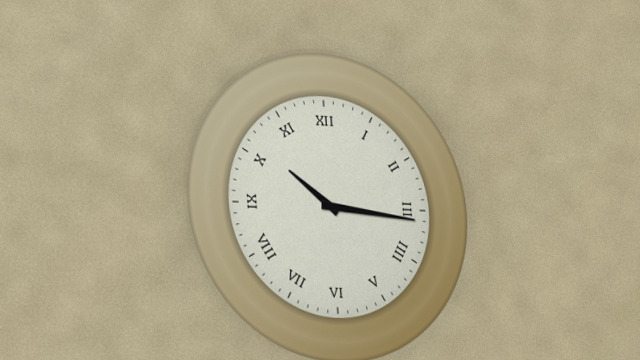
h=10 m=16
